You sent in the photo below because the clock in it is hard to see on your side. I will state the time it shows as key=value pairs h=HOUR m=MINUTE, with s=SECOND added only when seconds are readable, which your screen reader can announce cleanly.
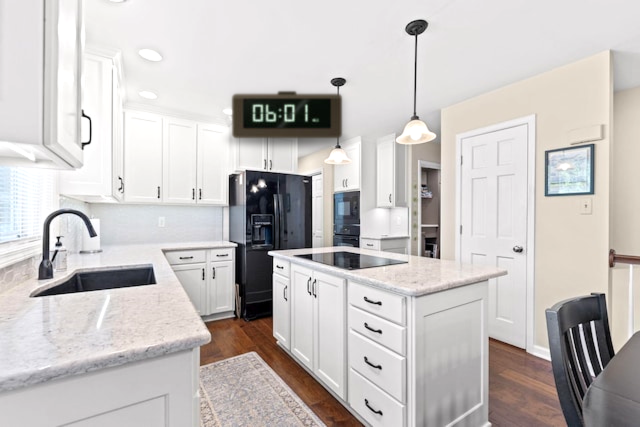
h=6 m=1
